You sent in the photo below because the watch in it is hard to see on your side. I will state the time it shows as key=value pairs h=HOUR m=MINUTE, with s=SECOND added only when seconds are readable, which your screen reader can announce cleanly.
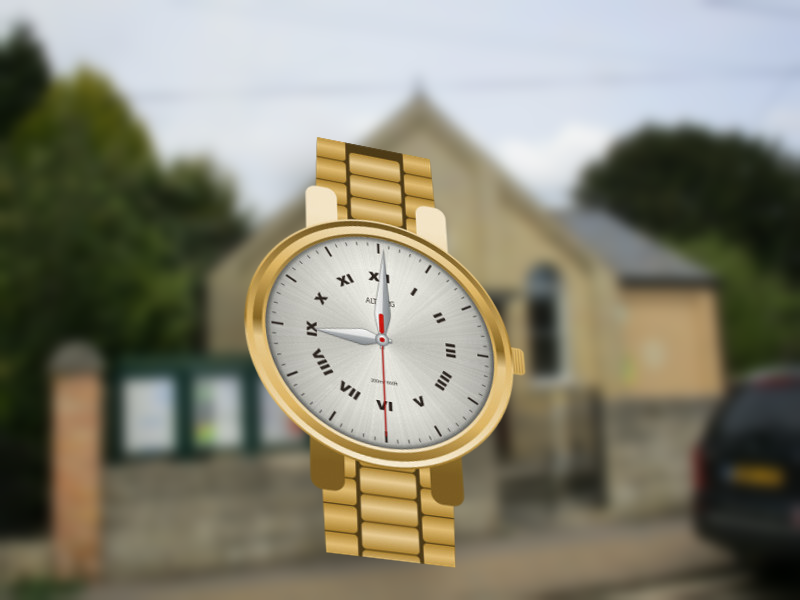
h=9 m=0 s=30
